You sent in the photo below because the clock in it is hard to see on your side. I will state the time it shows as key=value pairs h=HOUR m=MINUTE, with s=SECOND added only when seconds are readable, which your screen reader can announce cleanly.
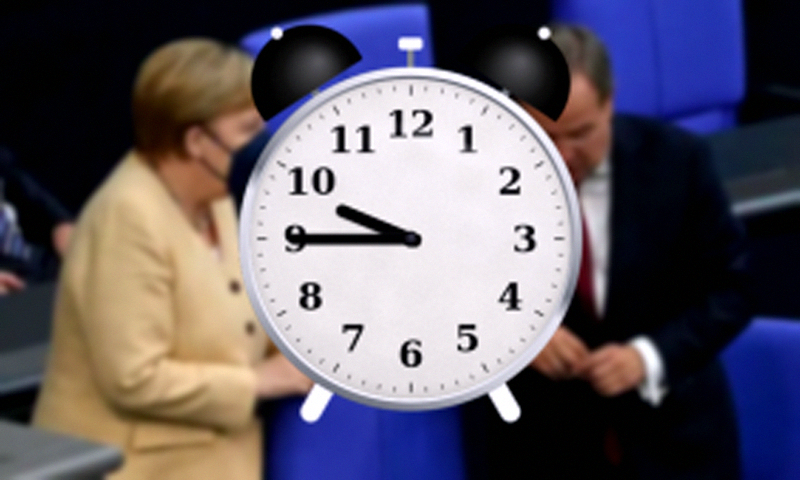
h=9 m=45
